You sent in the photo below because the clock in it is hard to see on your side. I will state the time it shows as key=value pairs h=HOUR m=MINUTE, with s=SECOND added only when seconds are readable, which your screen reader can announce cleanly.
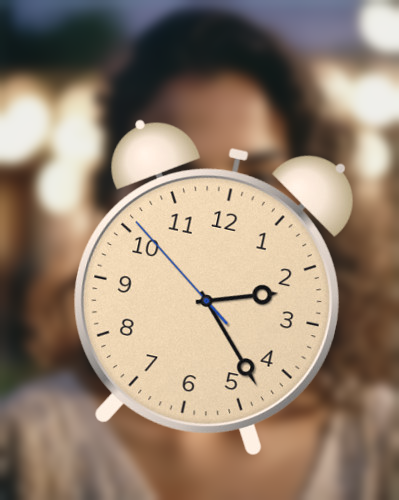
h=2 m=22 s=51
